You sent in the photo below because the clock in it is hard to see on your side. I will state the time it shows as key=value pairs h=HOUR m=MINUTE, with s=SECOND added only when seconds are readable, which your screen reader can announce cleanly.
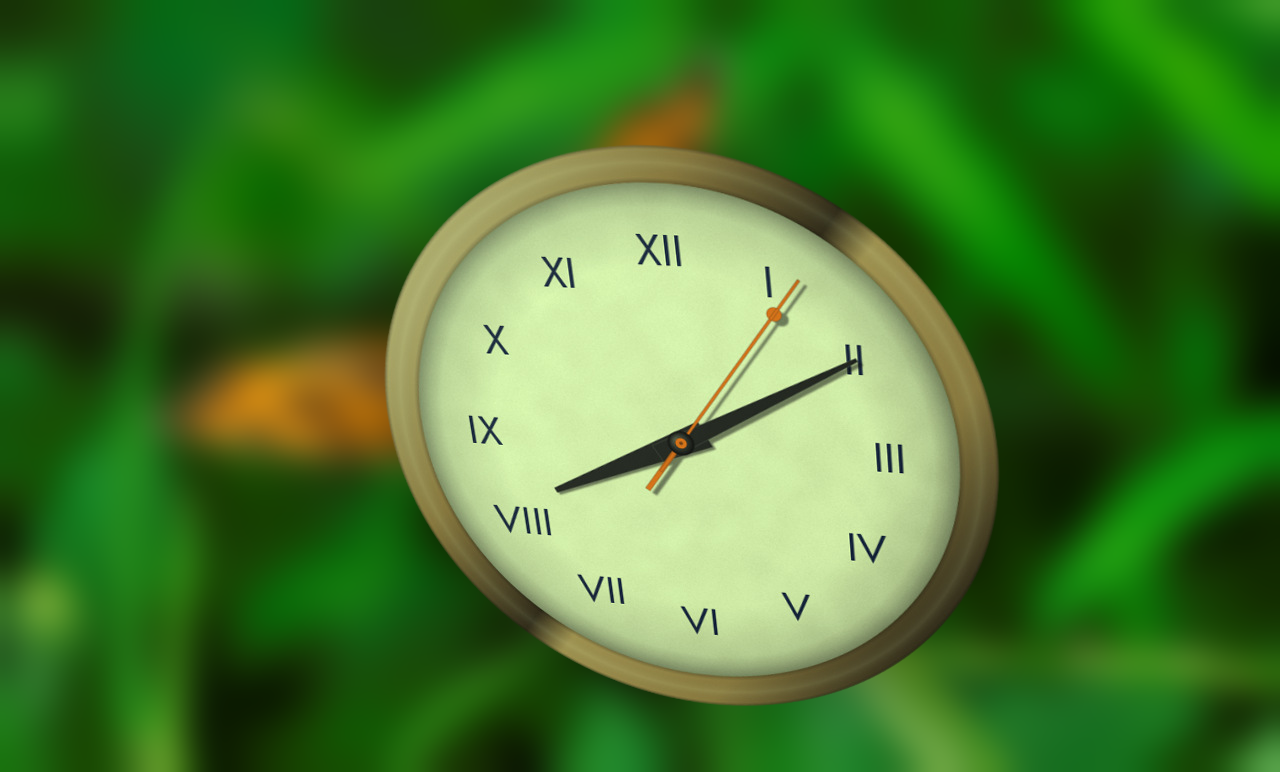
h=8 m=10 s=6
